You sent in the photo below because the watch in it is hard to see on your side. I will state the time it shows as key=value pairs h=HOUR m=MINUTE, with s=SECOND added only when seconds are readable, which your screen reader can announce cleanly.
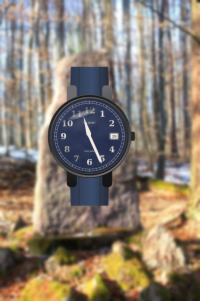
h=11 m=26
